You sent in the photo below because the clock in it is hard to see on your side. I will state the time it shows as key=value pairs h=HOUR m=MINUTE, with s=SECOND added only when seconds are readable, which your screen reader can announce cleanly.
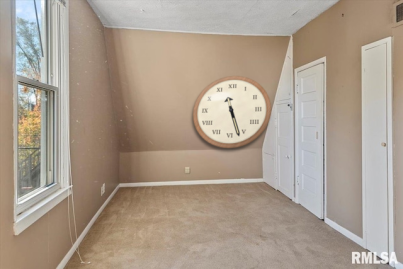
h=11 m=27
